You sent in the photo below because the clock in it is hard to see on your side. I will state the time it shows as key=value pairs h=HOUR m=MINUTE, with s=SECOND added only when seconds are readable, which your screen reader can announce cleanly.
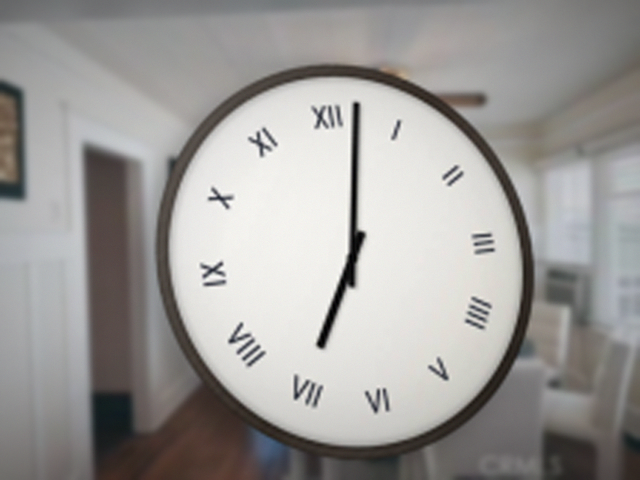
h=7 m=2
